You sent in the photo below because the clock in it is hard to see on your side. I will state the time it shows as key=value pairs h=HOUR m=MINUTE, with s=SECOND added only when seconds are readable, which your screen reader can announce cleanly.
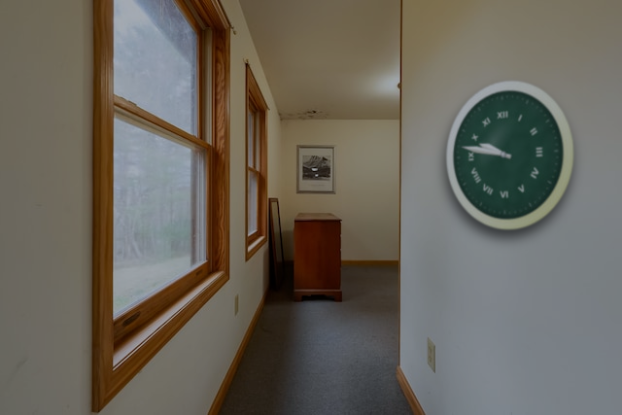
h=9 m=47
